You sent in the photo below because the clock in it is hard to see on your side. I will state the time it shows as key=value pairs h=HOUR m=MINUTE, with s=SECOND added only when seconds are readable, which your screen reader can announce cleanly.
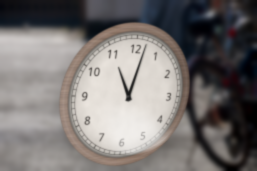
h=11 m=2
